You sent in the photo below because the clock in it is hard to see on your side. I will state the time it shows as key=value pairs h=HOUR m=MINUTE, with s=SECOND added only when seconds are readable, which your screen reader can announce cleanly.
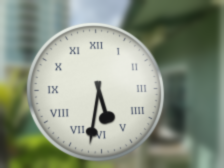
h=5 m=32
